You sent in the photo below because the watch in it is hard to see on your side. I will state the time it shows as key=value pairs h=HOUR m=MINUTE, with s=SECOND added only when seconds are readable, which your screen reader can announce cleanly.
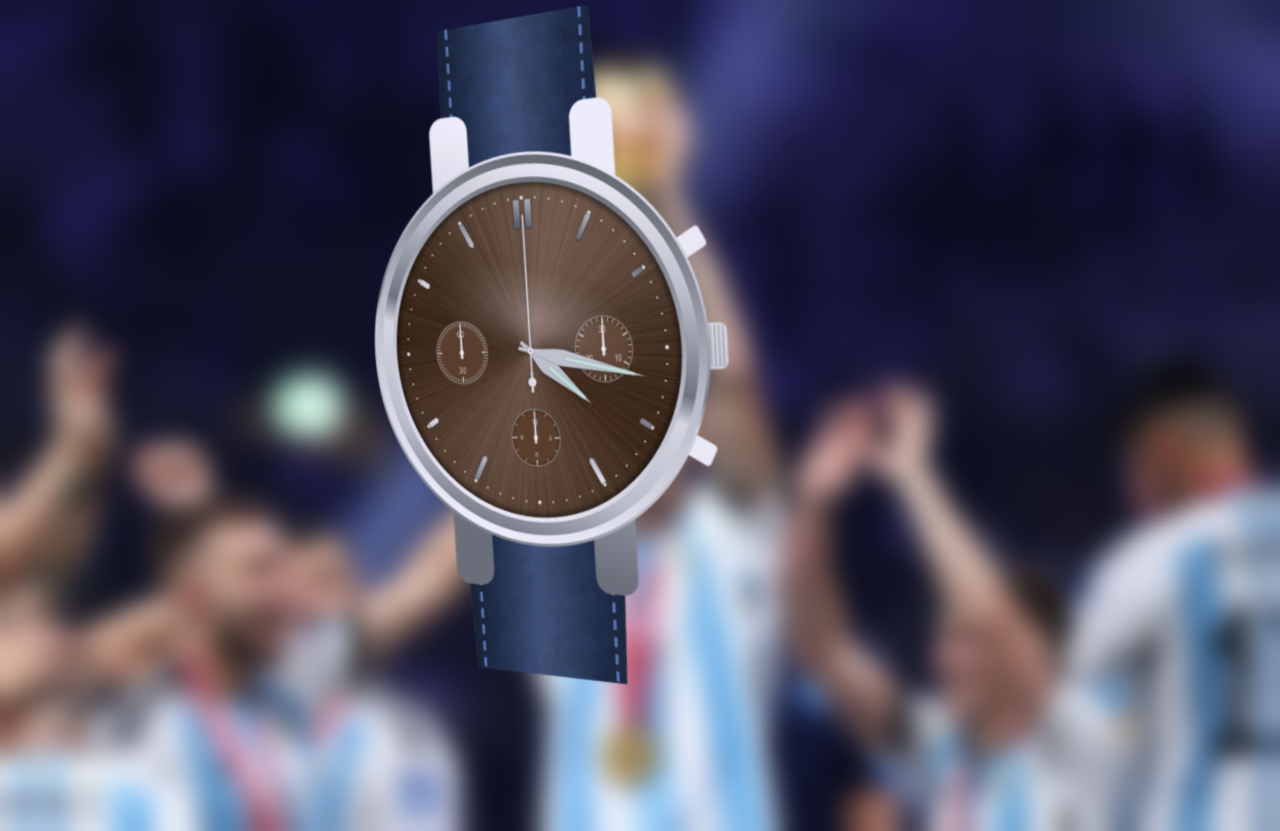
h=4 m=17
